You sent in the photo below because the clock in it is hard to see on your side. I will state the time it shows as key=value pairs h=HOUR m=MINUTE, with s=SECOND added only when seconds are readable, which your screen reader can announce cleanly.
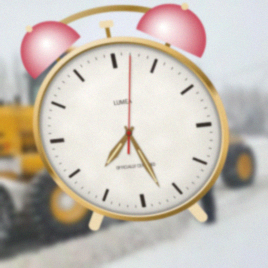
h=7 m=27 s=2
